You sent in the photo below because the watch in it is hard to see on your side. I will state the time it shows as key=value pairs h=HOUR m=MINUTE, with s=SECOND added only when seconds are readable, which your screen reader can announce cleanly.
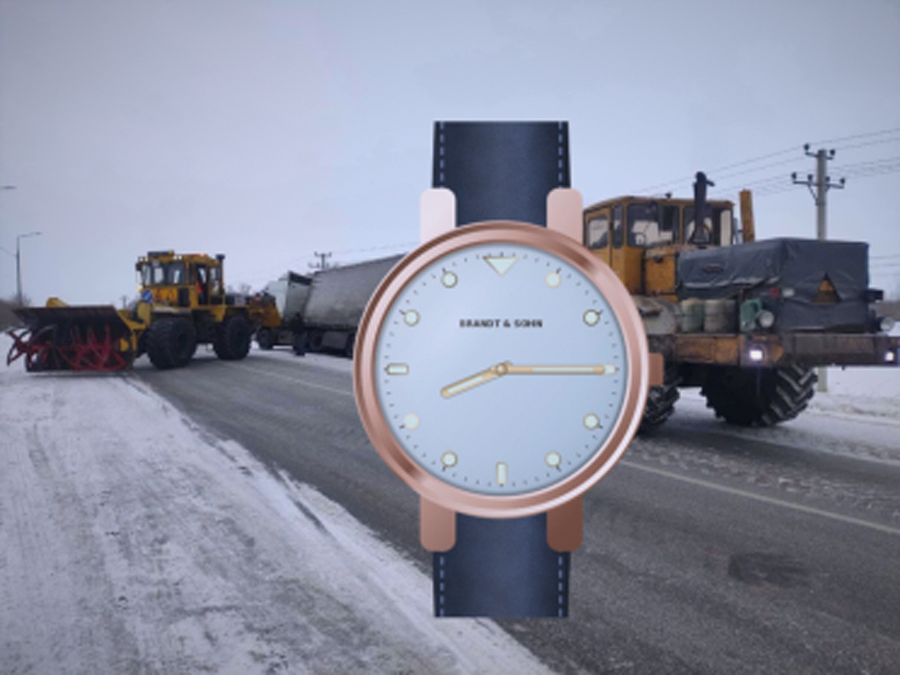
h=8 m=15
